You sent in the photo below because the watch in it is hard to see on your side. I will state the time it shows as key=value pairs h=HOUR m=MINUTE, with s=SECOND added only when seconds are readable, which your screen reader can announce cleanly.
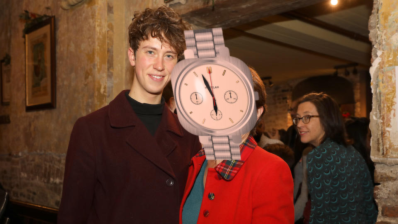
h=5 m=57
